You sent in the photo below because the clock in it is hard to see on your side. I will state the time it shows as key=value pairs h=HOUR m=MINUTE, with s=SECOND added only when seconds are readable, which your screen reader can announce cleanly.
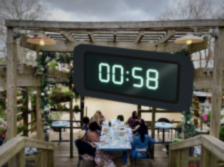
h=0 m=58
